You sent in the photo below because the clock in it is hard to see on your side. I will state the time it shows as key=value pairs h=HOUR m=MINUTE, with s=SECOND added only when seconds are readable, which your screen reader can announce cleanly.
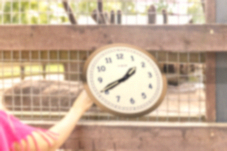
h=1 m=41
